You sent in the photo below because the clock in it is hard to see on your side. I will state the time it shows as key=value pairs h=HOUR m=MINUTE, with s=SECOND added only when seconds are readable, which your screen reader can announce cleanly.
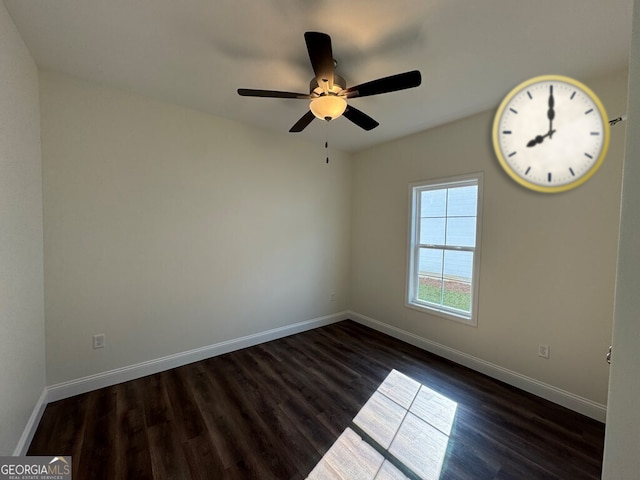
h=8 m=0
